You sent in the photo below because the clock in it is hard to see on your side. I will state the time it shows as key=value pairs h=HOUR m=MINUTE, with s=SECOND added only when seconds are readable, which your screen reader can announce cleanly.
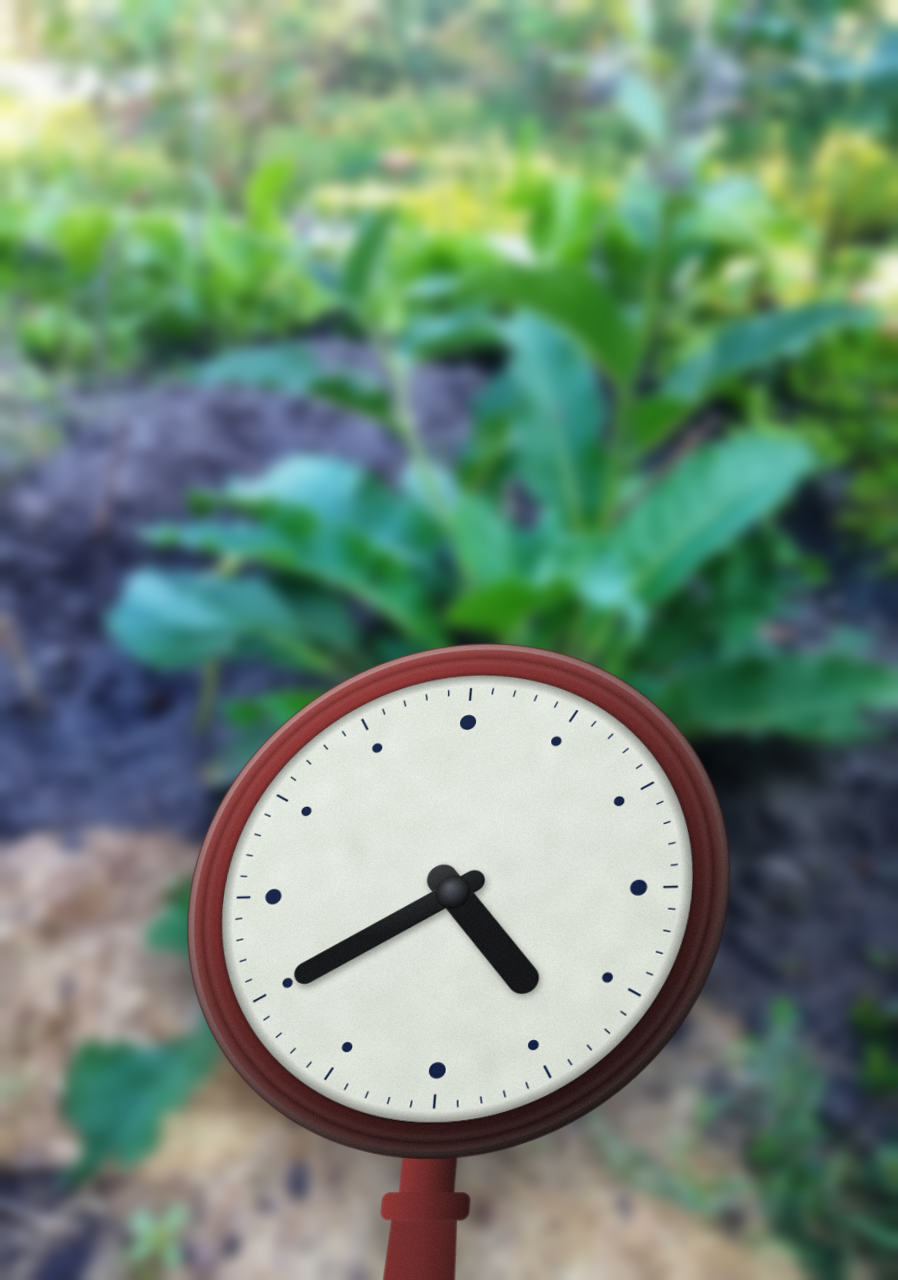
h=4 m=40
